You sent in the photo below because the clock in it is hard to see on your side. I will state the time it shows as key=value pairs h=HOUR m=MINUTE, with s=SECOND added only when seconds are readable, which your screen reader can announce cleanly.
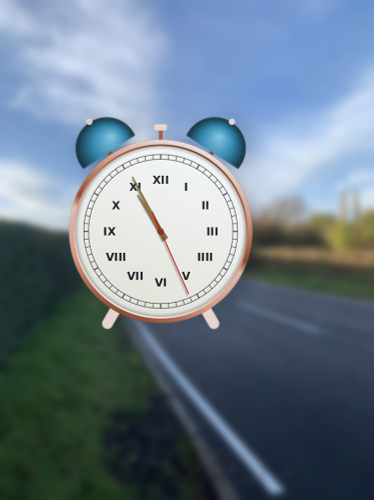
h=10 m=55 s=26
